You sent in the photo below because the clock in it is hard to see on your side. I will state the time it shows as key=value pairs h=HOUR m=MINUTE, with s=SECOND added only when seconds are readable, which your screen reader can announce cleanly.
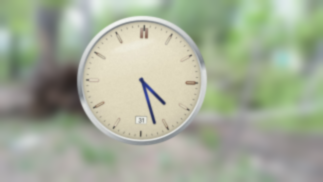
h=4 m=27
